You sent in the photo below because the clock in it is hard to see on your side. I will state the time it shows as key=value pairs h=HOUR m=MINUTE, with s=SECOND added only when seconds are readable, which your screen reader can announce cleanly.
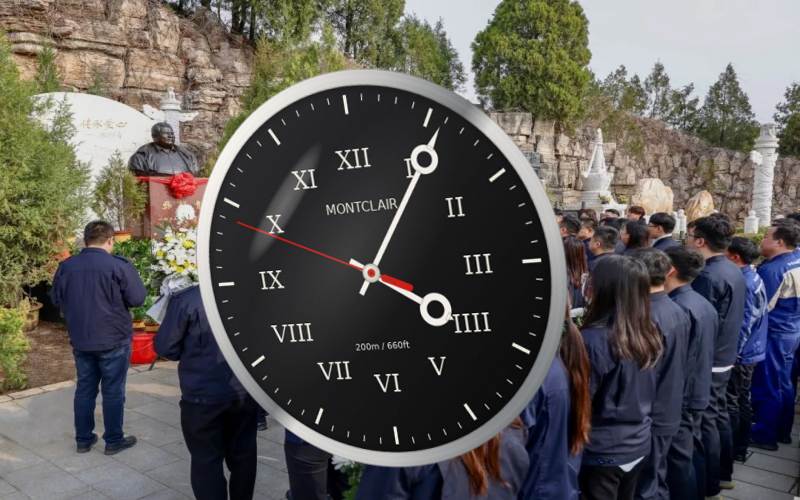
h=4 m=5 s=49
